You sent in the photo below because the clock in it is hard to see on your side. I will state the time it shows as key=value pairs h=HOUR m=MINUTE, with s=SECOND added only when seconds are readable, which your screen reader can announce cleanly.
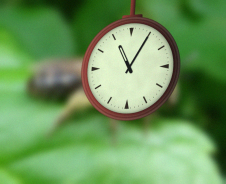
h=11 m=5
